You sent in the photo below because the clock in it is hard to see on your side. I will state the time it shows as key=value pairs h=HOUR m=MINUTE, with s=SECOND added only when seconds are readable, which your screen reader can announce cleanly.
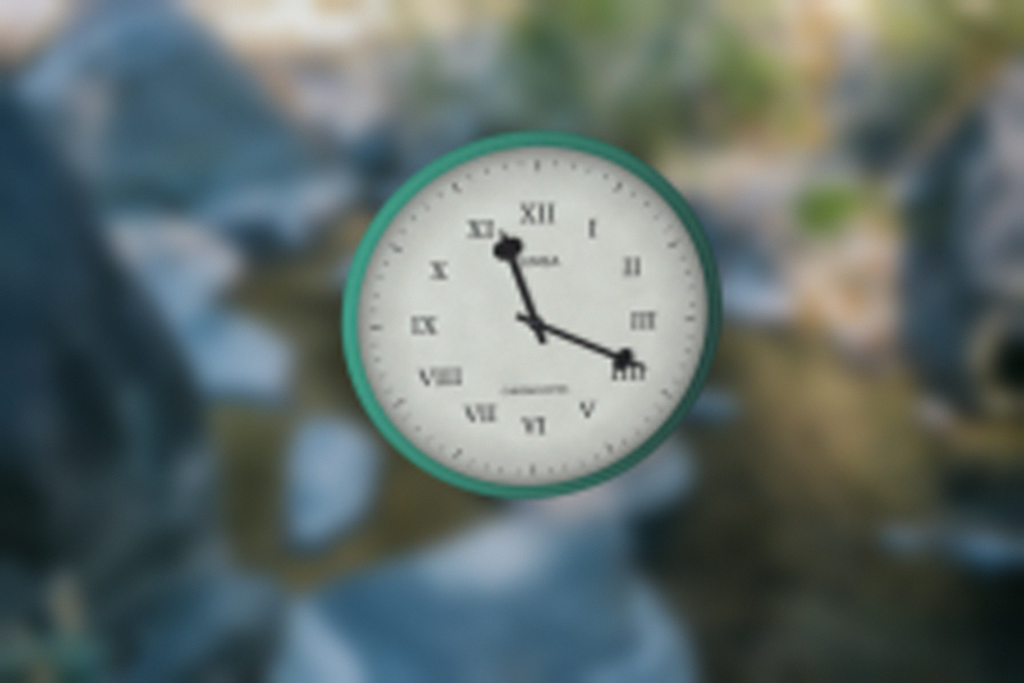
h=11 m=19
